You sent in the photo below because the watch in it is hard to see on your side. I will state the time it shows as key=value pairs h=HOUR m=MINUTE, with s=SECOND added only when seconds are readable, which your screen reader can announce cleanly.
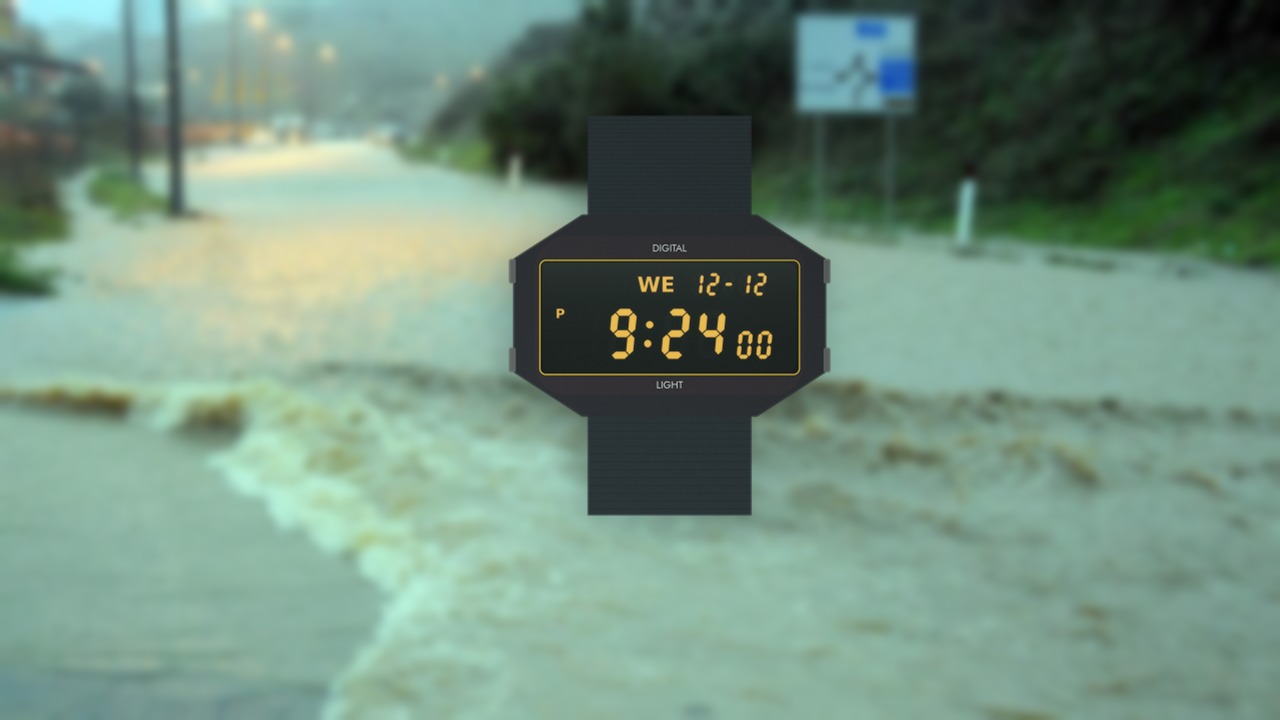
h=9 m=24 s=0
